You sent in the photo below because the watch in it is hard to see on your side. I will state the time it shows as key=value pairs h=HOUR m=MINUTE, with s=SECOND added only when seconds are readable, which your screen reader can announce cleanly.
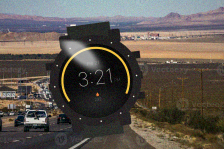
h=3 m=21
